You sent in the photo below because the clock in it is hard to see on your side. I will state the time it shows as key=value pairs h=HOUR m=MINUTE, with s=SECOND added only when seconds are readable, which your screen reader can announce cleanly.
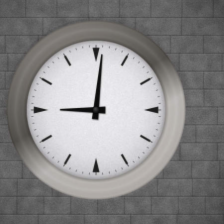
h=9 m=1
